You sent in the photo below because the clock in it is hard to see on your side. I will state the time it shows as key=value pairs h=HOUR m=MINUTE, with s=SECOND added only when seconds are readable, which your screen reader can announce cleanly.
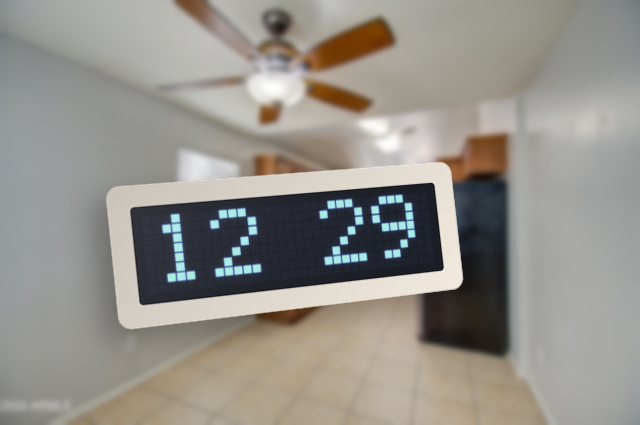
h=12 m=29
